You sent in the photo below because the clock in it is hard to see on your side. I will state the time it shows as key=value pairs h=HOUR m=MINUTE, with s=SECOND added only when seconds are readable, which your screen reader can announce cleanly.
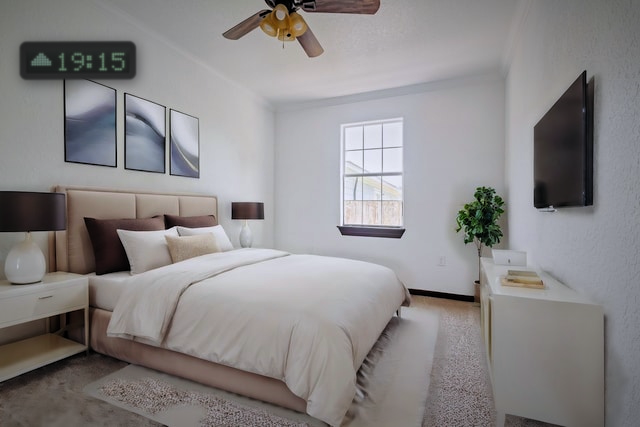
h=19 m=15
